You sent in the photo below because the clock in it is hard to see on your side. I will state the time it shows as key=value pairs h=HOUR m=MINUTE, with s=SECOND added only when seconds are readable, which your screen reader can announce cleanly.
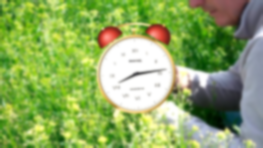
h=8 m=14
